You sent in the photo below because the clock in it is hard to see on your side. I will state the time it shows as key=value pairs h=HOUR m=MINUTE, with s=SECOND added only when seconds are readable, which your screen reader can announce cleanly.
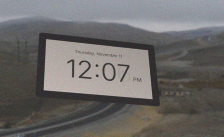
h=12 m=7
